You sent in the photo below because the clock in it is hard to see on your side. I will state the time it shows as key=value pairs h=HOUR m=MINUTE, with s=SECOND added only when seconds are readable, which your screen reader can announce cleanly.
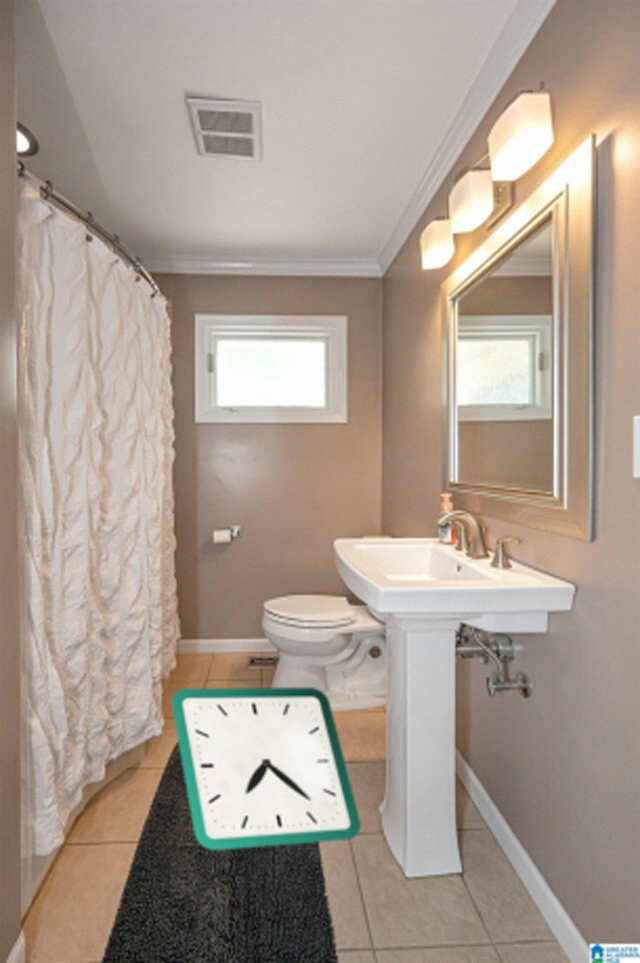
h=7 m=23
